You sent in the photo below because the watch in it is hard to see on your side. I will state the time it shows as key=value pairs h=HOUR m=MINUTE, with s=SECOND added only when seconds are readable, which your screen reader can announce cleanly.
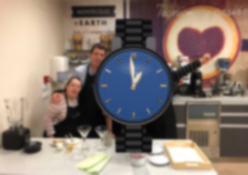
h=12 m=59
